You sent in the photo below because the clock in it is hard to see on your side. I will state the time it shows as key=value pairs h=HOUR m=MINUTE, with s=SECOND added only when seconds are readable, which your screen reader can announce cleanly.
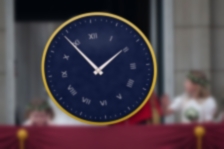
h=1 m=54
